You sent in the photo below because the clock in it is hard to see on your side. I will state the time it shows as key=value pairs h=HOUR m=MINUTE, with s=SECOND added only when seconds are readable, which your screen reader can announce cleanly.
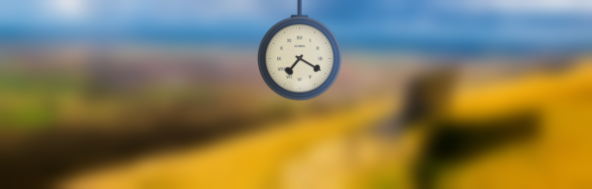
h=7 m=20
